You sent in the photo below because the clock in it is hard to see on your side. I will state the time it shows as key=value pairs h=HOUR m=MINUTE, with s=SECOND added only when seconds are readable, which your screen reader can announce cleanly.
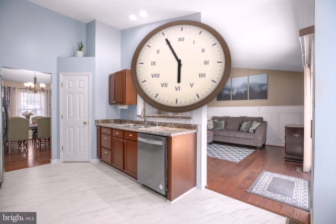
h=5 m=55
